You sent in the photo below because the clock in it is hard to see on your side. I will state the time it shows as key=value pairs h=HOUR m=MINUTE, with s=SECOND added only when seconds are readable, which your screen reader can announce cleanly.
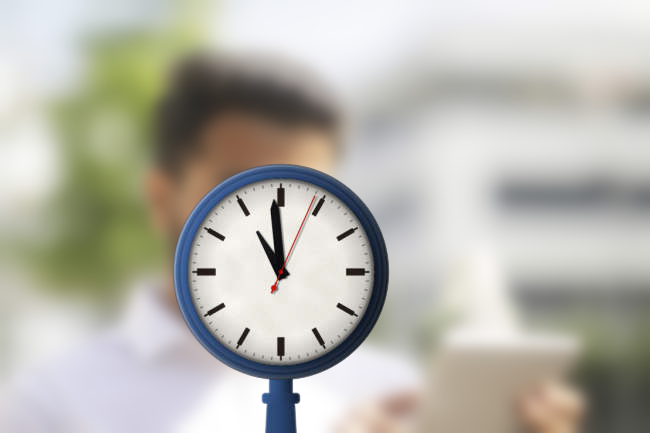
h=10 m=59 s=4
